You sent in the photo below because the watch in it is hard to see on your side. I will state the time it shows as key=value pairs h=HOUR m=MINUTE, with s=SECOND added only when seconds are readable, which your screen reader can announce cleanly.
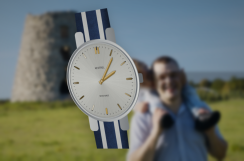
h=2 m=6
